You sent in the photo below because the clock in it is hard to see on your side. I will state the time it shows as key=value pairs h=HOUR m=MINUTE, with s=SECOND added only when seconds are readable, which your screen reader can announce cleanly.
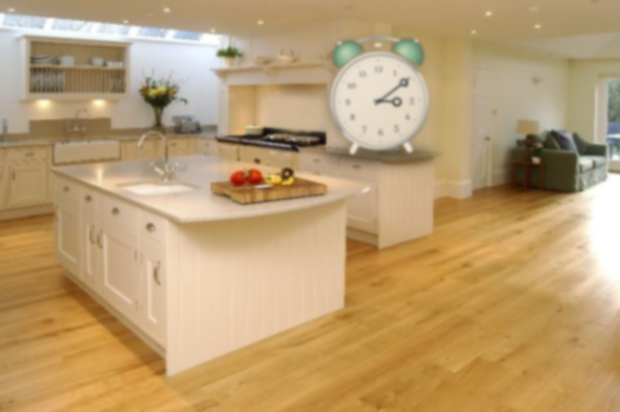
h=3 m=9
